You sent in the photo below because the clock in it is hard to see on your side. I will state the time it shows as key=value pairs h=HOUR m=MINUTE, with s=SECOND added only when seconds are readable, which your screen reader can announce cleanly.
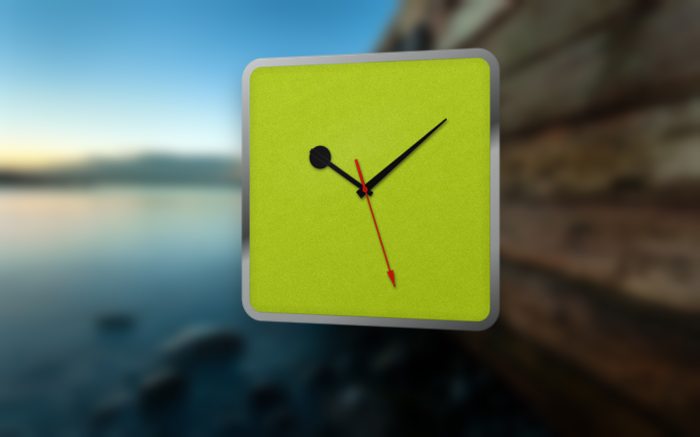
h=10 m=8 s=27
